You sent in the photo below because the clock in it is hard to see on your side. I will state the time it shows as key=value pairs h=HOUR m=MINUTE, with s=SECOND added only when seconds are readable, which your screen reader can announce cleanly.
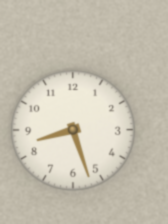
h=8 m=27
